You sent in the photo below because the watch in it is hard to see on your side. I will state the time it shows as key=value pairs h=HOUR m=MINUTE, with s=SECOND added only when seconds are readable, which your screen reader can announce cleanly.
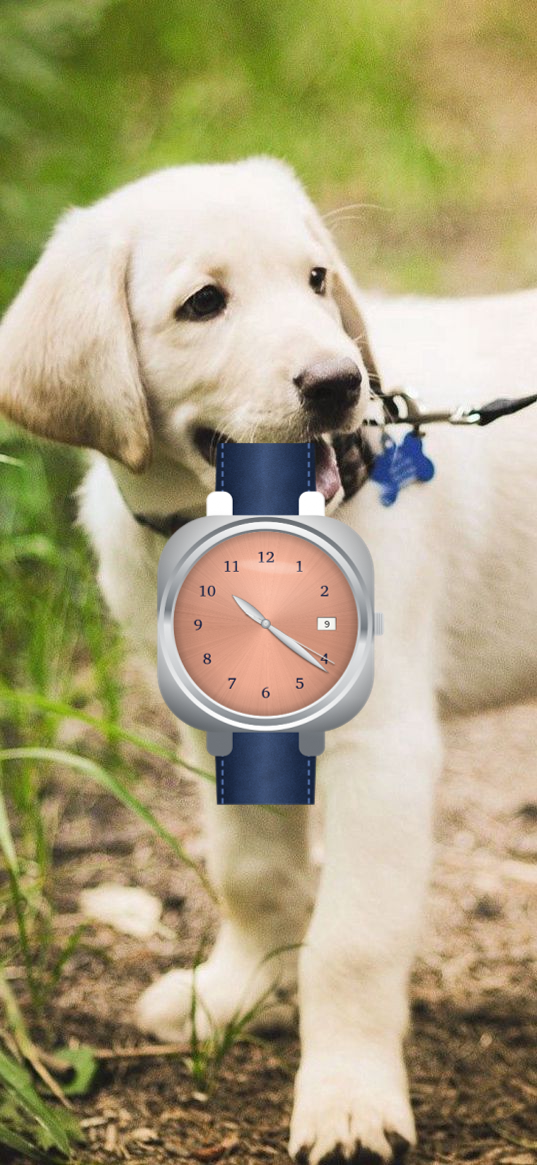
h=10 m=21 s=20
